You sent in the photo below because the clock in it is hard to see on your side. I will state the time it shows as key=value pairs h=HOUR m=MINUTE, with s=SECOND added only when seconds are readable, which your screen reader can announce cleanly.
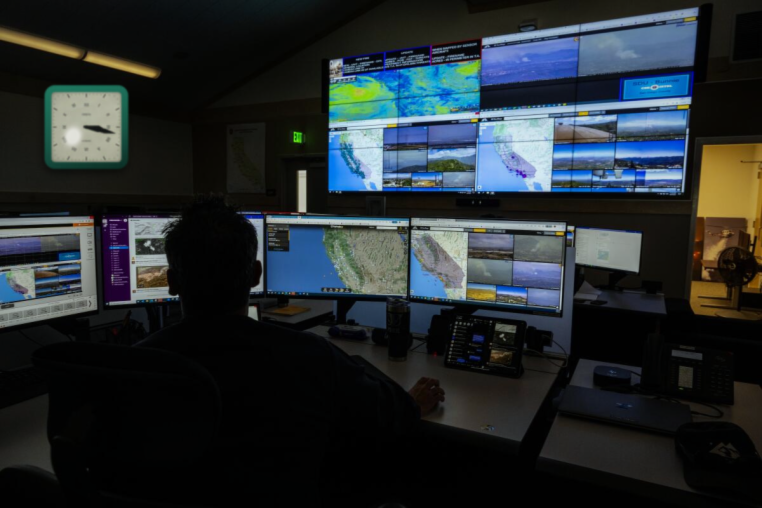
h=3 m=17
